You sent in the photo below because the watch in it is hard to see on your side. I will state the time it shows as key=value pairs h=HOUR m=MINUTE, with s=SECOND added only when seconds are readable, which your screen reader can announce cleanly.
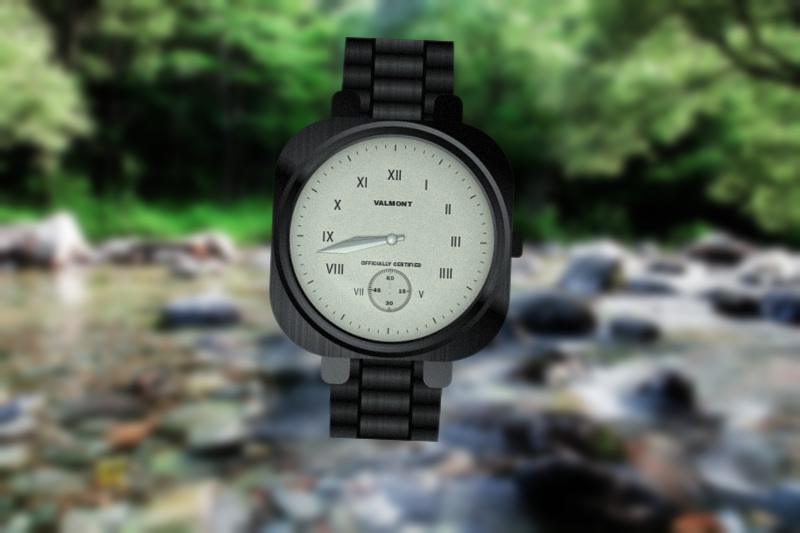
h=8 m=43
